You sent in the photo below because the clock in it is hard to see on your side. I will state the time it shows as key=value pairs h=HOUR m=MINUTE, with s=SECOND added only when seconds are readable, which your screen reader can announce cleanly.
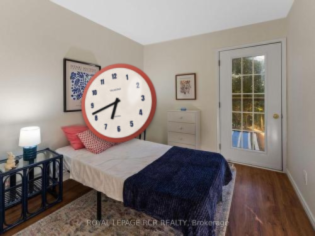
h=6 m=42
